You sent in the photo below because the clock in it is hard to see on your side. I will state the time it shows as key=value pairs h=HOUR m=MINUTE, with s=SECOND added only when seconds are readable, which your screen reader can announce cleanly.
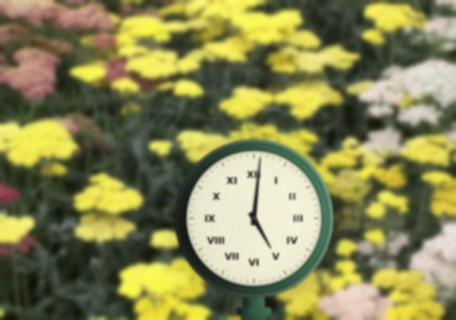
h=5 m=1
